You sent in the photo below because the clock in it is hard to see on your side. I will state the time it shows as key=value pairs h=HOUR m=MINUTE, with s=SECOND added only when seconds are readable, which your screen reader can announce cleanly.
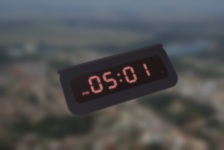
h=5 m=1
